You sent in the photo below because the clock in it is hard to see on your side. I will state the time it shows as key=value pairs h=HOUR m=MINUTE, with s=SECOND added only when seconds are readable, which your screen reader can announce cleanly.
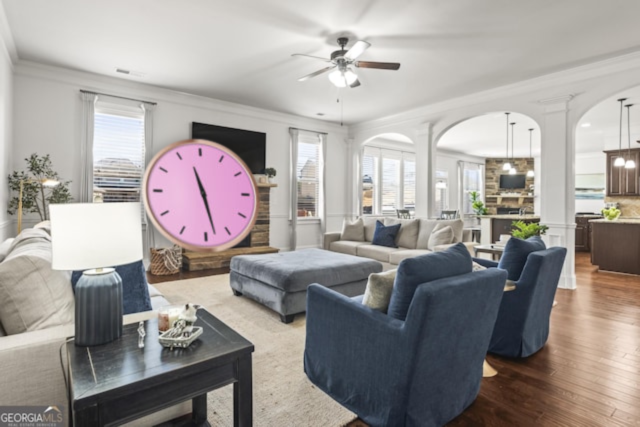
h=11 m=28
